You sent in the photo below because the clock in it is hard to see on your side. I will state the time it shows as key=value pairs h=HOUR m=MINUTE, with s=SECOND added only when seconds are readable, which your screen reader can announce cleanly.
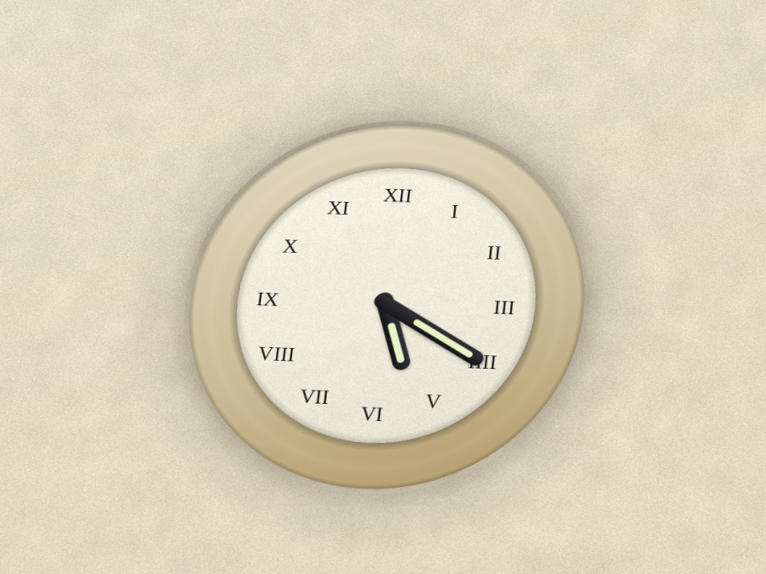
h=5 m=20
